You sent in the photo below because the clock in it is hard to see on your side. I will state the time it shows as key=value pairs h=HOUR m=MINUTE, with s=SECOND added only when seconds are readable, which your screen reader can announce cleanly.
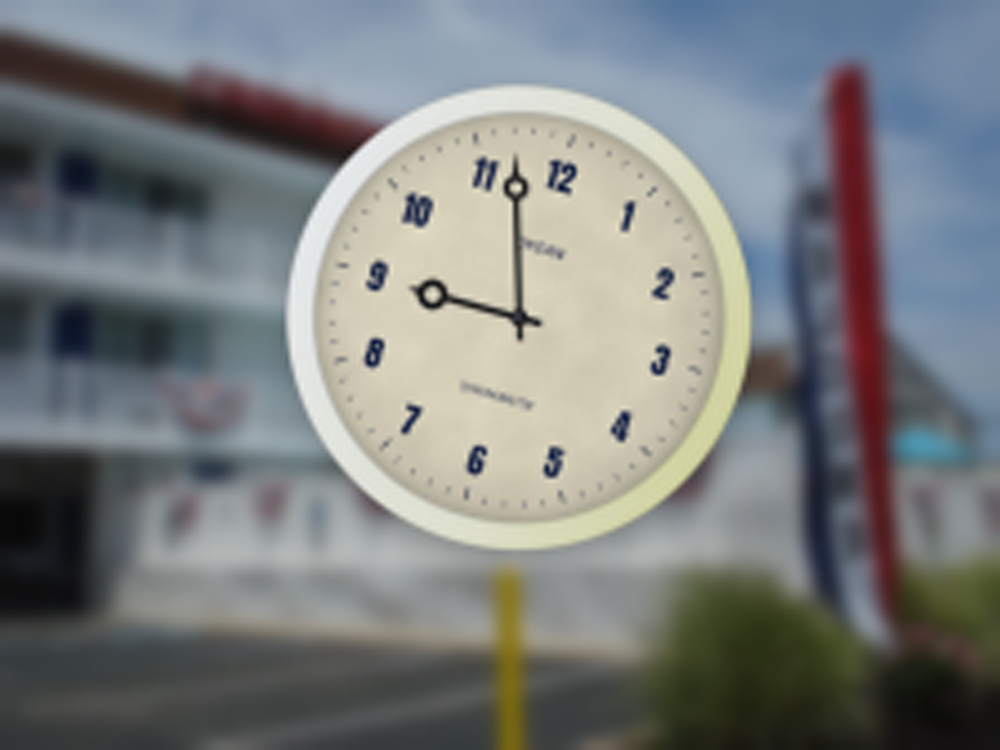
h=8 m=57
